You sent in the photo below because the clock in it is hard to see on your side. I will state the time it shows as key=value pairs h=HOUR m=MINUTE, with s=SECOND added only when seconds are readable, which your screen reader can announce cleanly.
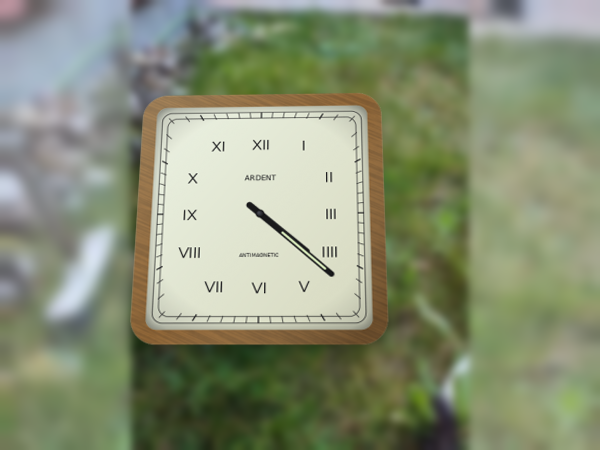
h=4 m=22
